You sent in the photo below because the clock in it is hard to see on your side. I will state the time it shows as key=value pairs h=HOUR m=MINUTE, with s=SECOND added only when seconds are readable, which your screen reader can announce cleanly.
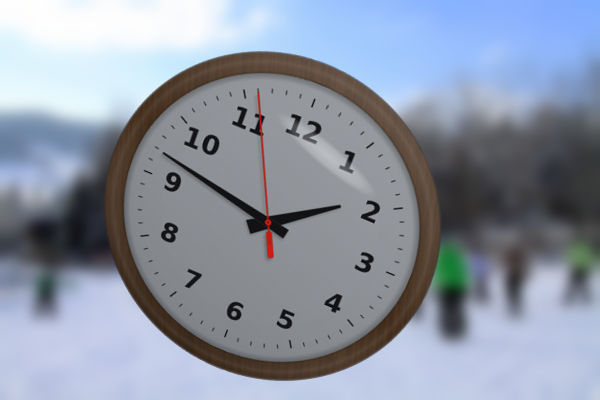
h=1 m=46 s=56
